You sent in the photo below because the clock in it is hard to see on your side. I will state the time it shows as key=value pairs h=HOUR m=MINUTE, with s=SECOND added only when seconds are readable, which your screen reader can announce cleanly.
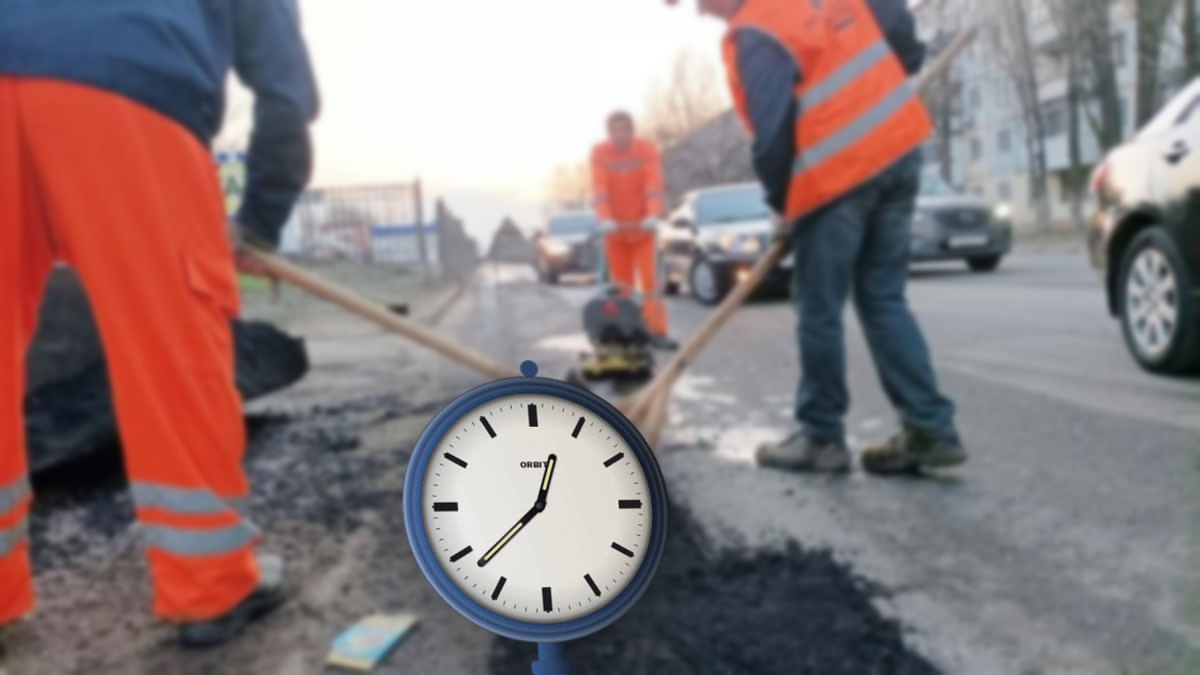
h=12 m=38
